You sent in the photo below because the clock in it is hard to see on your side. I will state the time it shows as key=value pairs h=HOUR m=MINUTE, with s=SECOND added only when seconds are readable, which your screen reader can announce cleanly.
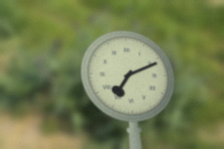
h=7 m=11
